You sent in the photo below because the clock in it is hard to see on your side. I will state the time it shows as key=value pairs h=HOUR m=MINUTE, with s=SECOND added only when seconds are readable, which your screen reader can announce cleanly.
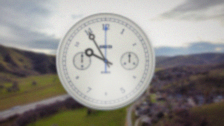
h=9 m=55
